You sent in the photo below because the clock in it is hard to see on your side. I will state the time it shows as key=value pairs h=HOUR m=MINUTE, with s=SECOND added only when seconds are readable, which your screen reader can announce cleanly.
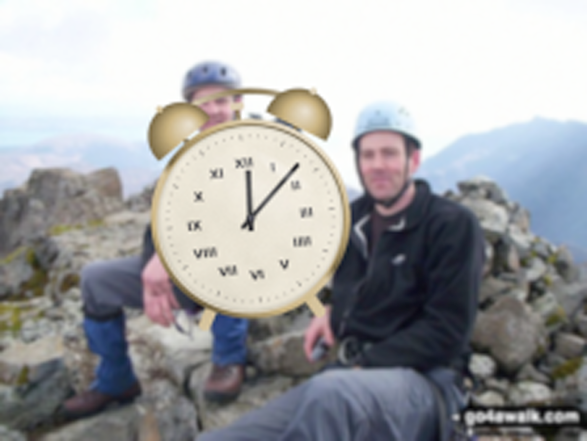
h=12 m=8
